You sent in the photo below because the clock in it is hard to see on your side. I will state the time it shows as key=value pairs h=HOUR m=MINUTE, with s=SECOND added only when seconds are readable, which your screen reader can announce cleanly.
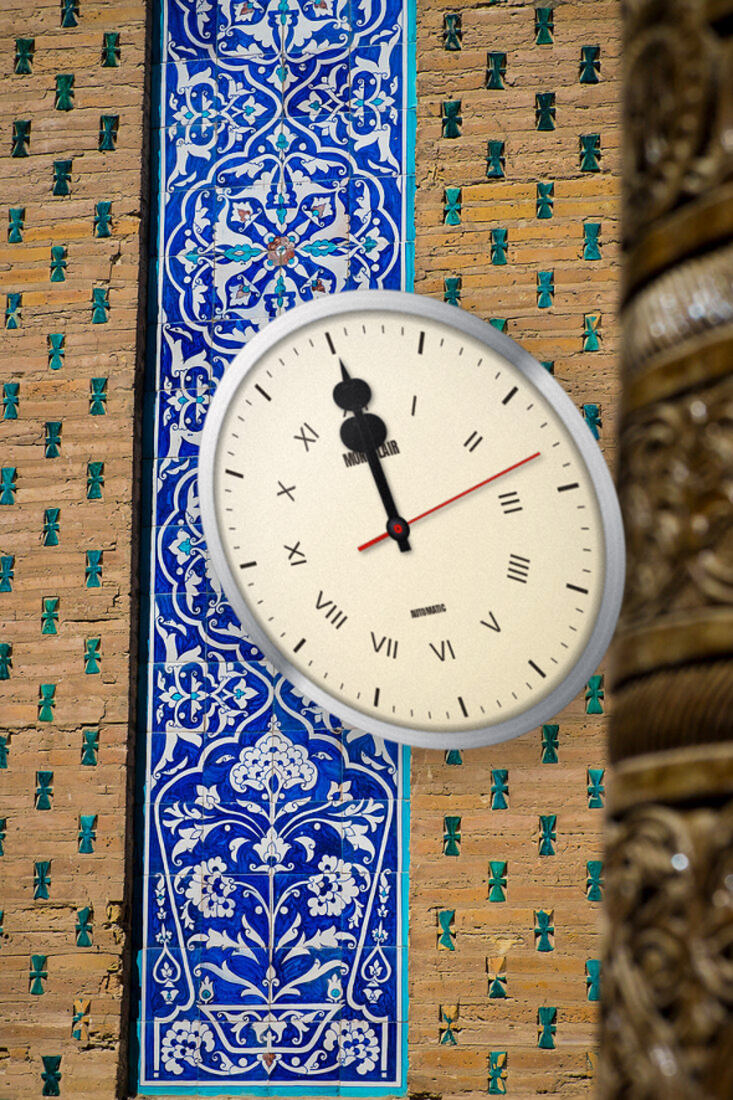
h=12 m=0 s=13
